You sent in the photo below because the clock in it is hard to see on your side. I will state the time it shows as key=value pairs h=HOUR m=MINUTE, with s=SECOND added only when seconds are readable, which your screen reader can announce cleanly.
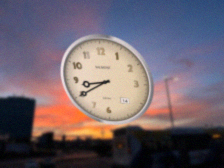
h=8 m=40
